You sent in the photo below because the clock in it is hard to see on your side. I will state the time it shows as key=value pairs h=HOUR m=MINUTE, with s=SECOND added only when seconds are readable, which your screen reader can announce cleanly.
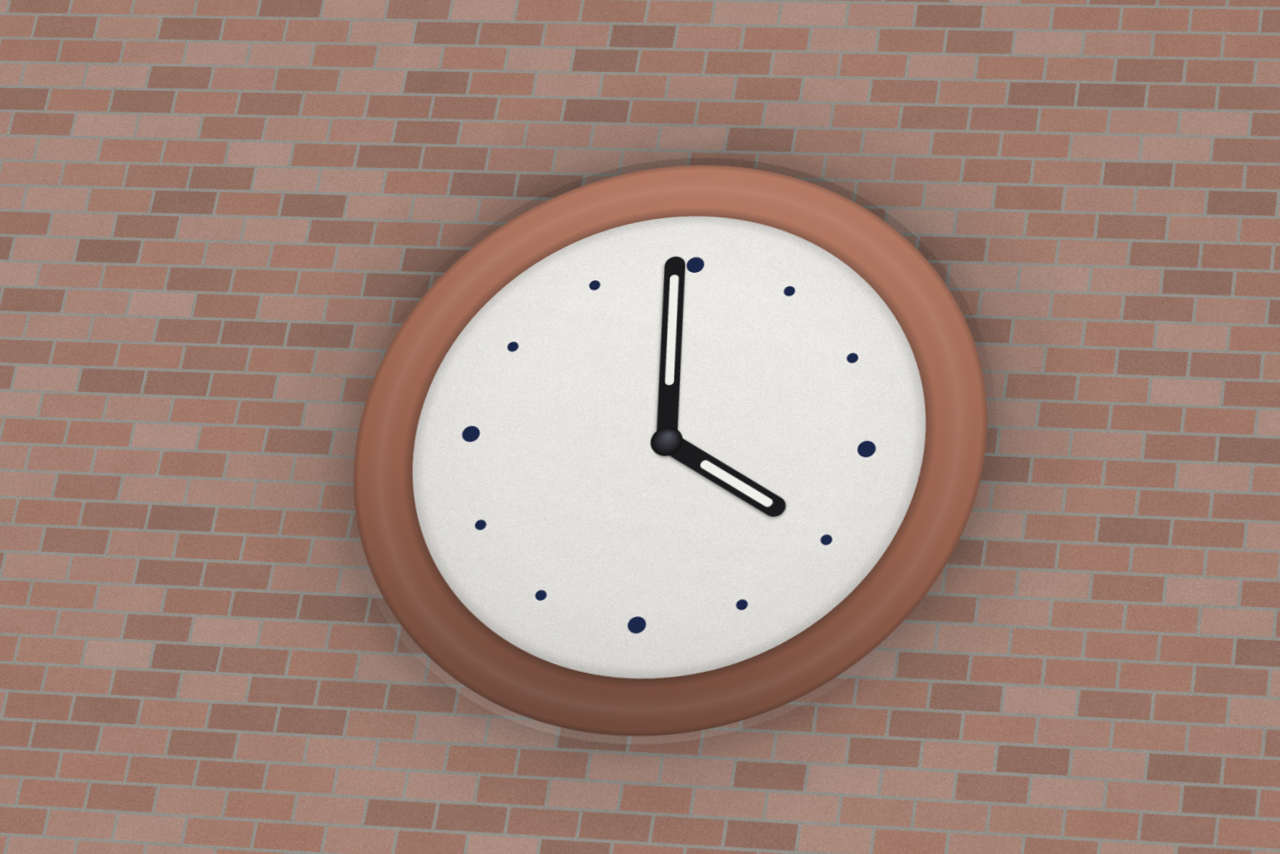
h=3 m=59
